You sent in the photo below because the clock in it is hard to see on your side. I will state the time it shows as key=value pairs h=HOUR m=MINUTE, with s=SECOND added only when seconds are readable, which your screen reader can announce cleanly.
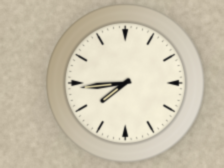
h=7 m=44
